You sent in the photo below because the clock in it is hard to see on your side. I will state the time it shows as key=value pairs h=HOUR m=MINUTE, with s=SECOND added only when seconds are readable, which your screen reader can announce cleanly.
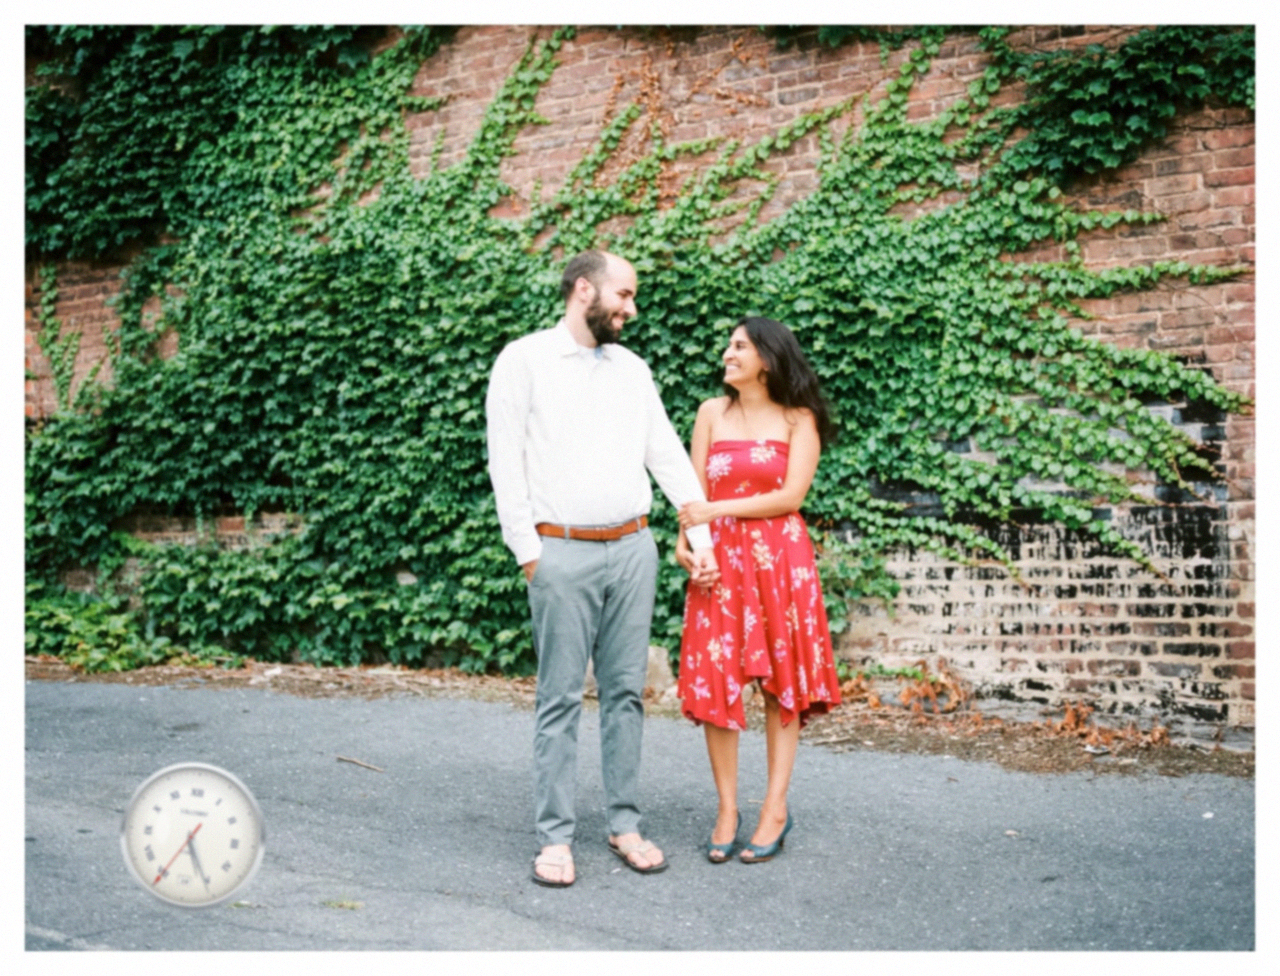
h=5 m=25 s=35
